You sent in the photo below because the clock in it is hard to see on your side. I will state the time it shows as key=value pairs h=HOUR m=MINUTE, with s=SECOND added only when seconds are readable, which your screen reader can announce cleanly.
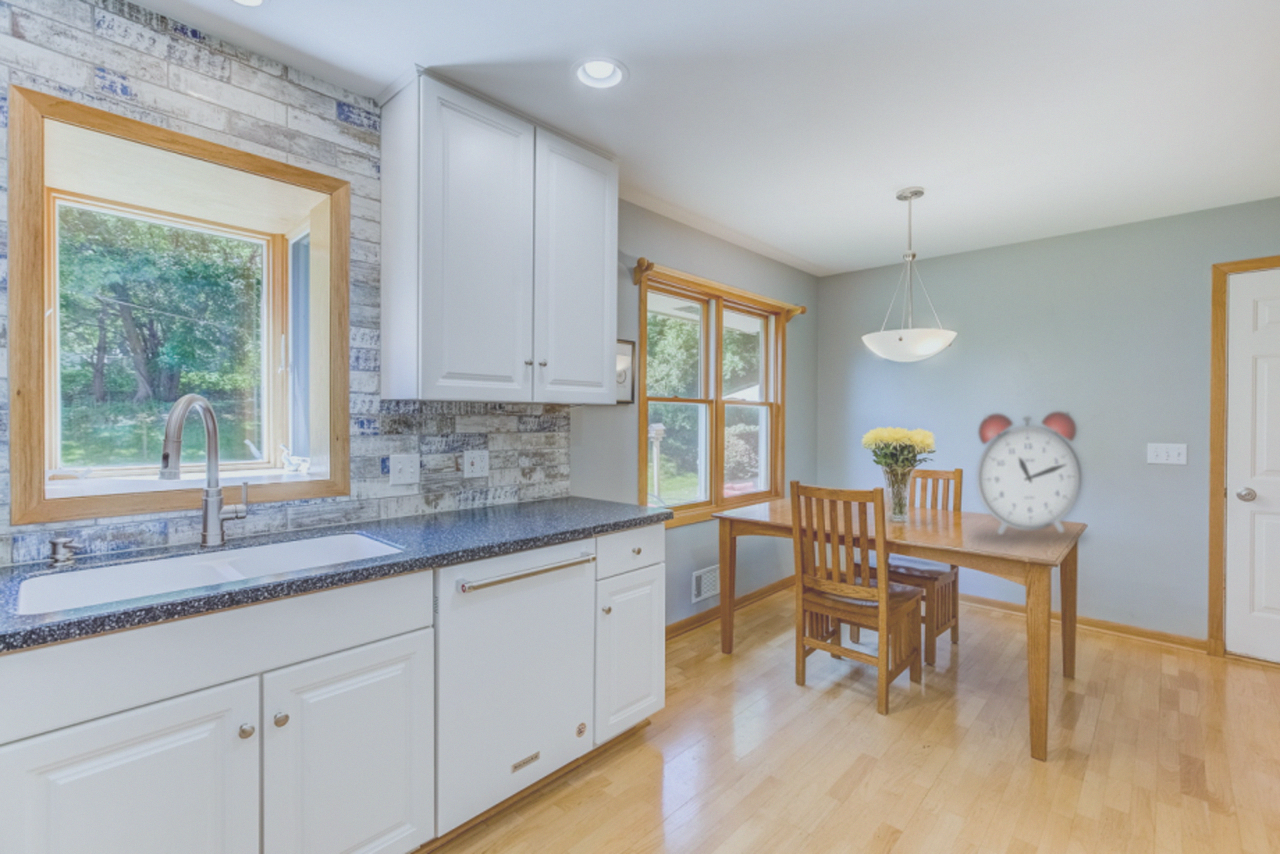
h=11 m=12
